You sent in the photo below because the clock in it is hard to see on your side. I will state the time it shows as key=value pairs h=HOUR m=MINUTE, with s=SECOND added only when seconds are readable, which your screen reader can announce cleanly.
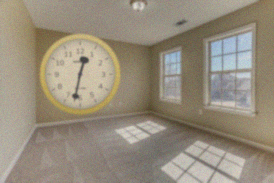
h=12 m=32
